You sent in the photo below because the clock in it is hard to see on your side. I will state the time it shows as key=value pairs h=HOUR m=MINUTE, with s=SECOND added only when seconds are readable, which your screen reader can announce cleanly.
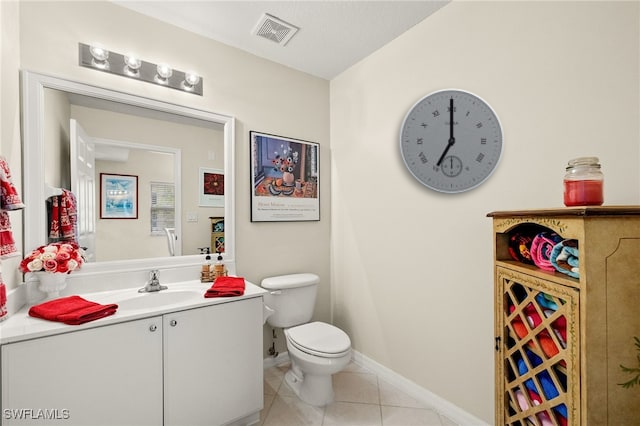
h=7 m=0
